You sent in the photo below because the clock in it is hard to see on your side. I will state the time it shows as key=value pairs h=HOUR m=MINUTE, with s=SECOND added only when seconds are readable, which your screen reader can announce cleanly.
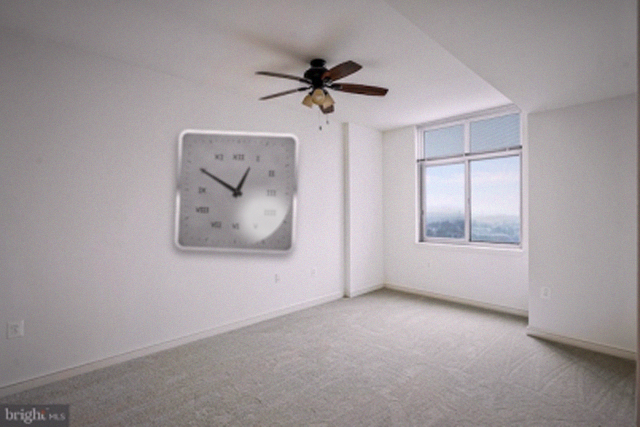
h=12 m=50
